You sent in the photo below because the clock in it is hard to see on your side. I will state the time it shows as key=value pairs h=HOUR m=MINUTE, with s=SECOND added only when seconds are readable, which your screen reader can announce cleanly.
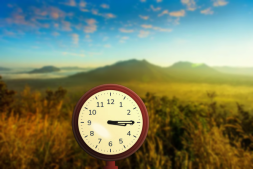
h=3 m=15
